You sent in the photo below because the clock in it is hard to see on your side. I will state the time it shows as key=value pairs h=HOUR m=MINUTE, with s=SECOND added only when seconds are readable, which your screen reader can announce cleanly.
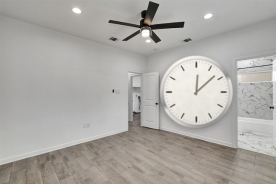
h=12 m=8
